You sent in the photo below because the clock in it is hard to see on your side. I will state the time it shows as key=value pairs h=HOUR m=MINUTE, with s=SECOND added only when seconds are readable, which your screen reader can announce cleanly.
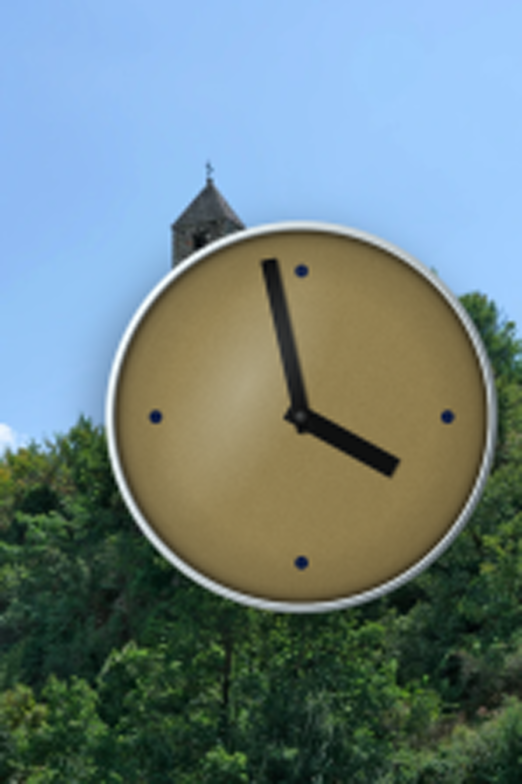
h=3 m=58
